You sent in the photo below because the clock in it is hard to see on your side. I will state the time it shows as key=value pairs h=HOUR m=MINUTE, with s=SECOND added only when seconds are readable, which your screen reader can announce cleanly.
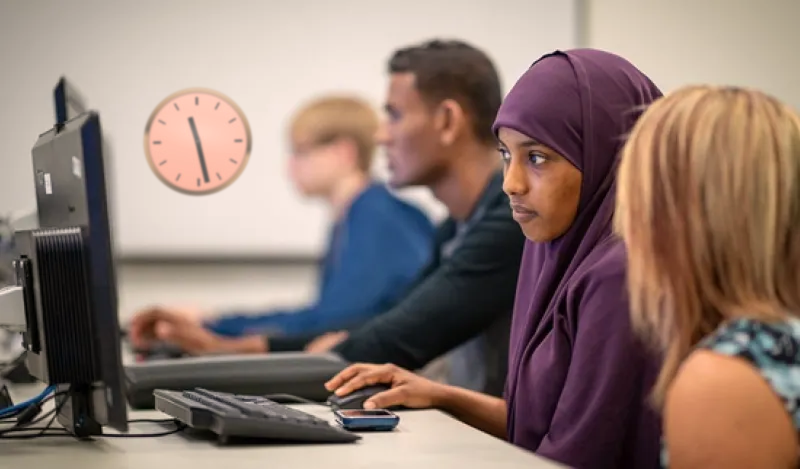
h=11 m=28
